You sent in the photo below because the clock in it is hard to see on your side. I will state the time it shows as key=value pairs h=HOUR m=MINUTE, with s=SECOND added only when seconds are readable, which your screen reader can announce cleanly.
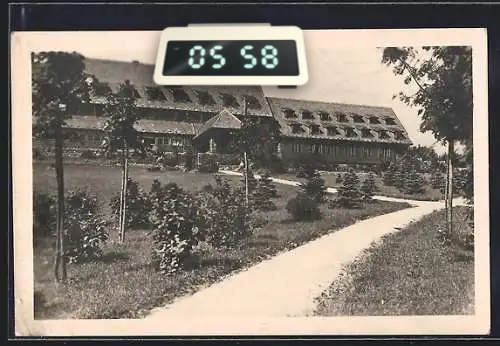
h=5 m=58
